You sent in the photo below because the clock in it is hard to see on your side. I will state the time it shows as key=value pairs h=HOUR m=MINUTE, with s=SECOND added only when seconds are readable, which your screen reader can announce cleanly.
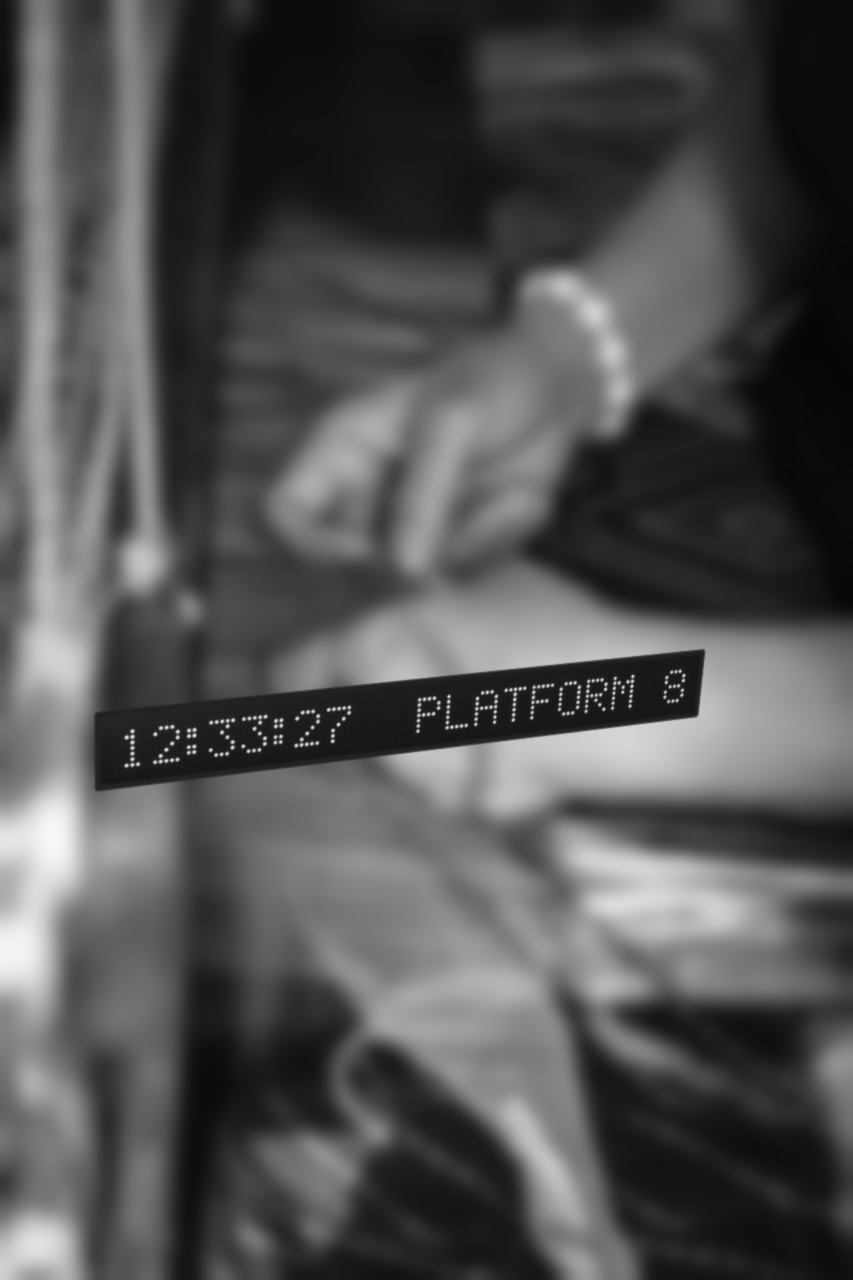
h=12 m=33 s=27
